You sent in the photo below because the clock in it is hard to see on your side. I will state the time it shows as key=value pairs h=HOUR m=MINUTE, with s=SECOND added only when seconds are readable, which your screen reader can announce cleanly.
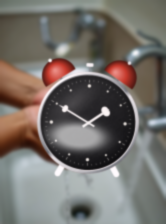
h=1 m=50
